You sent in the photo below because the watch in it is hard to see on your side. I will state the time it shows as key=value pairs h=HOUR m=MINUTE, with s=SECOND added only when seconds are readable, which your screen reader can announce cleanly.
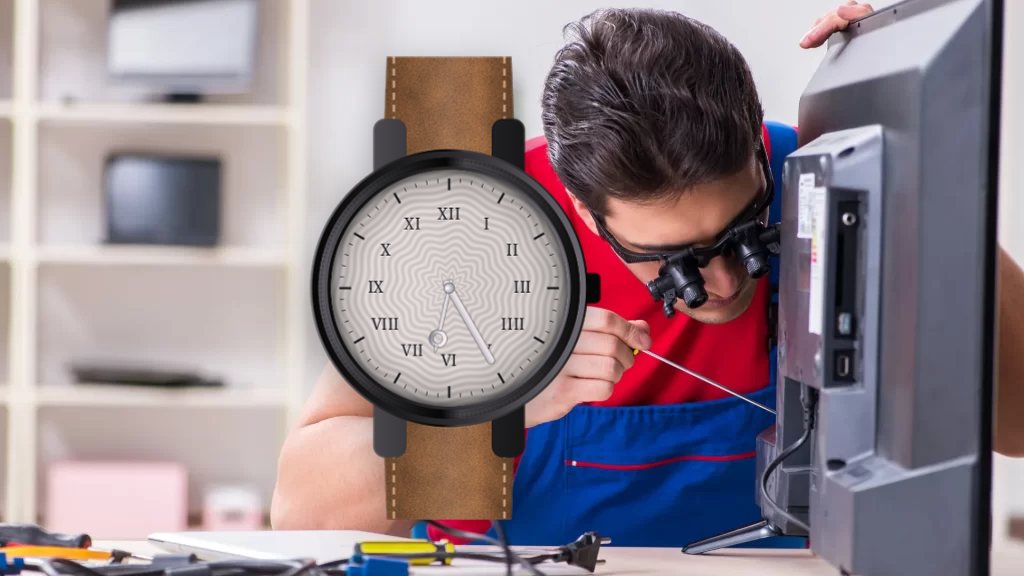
h=6 m=25
